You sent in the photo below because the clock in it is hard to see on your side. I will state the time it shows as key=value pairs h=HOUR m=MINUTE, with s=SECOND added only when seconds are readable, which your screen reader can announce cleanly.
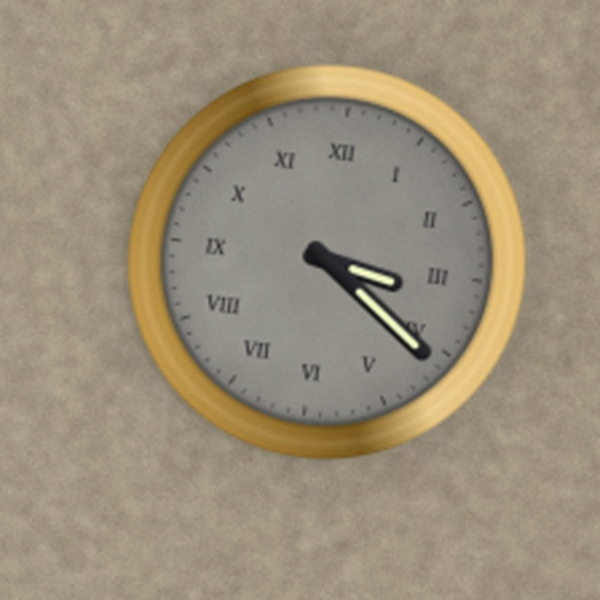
h=3 m=21
